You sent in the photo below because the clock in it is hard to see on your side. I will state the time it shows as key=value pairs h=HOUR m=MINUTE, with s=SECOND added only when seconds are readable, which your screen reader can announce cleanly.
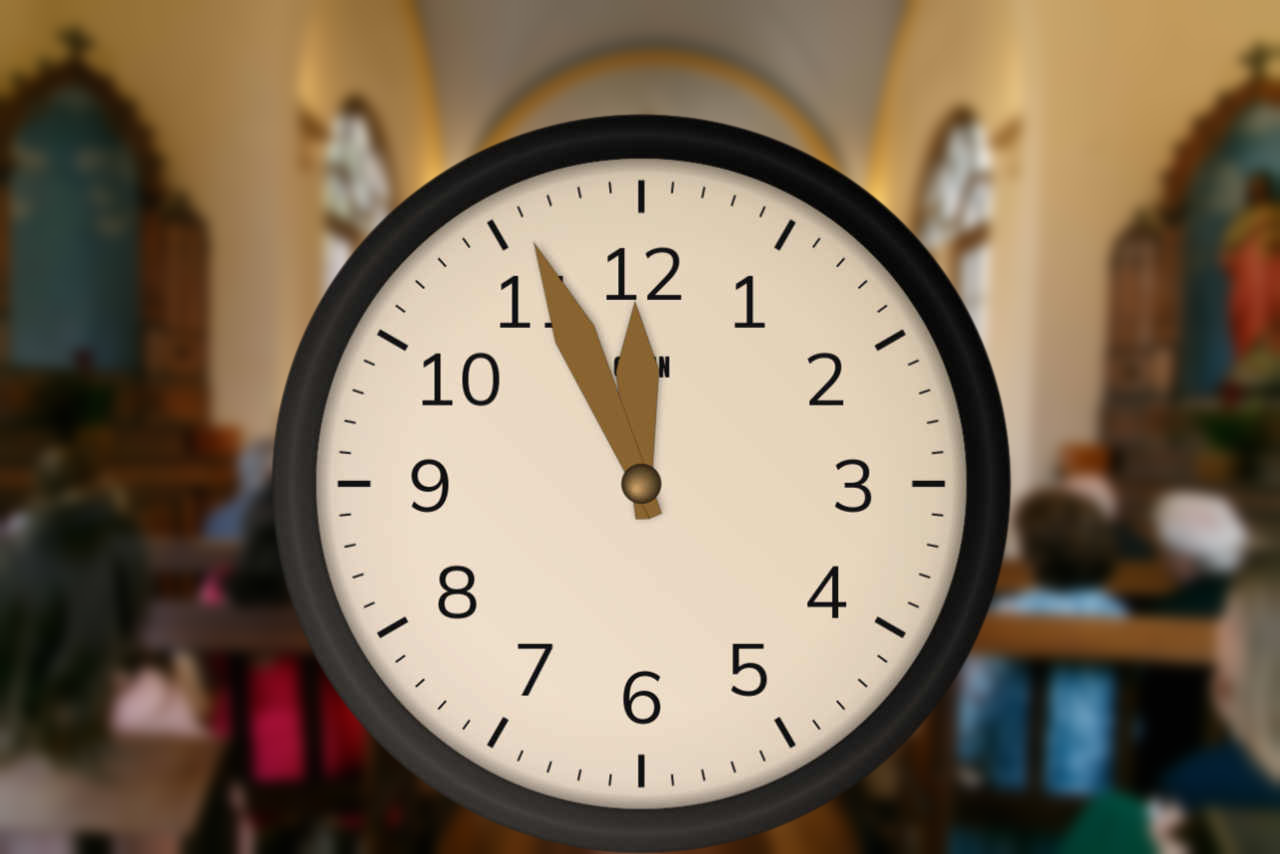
h=11 m=56
